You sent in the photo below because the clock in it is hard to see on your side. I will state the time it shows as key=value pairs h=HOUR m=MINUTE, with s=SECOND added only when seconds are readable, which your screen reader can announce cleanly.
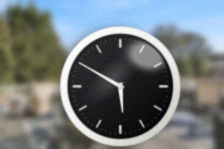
h=5 m=50
